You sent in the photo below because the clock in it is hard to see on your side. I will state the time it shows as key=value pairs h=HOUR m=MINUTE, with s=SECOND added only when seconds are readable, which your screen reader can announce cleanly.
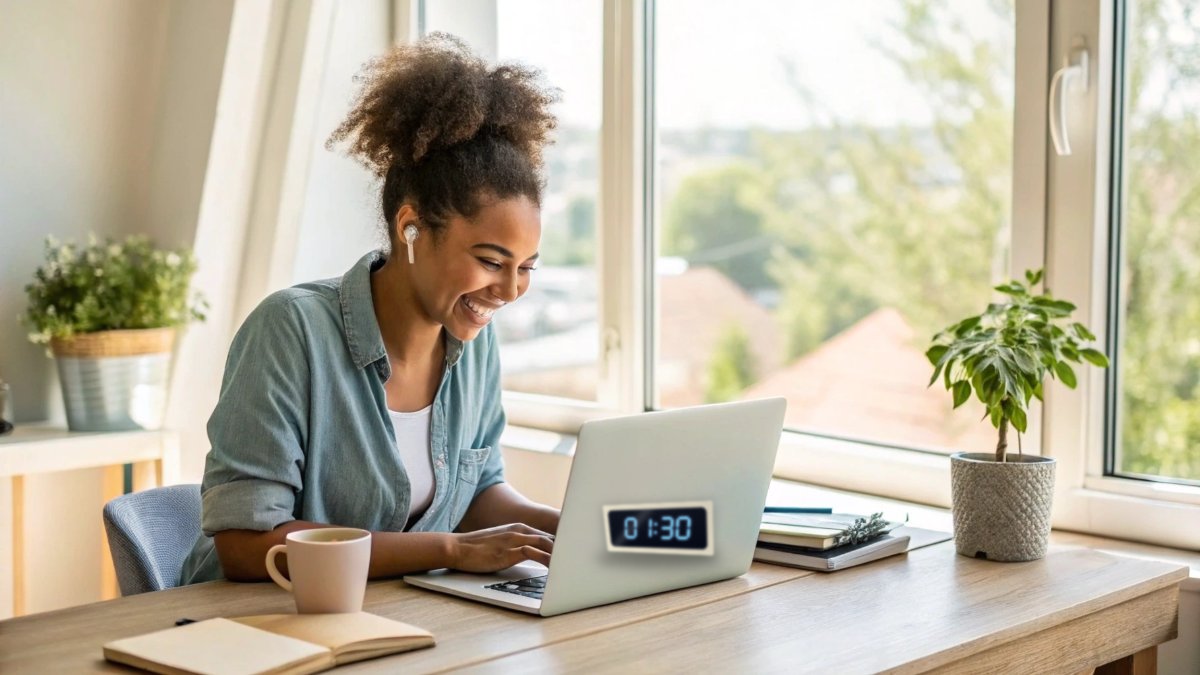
h=1 m=30
